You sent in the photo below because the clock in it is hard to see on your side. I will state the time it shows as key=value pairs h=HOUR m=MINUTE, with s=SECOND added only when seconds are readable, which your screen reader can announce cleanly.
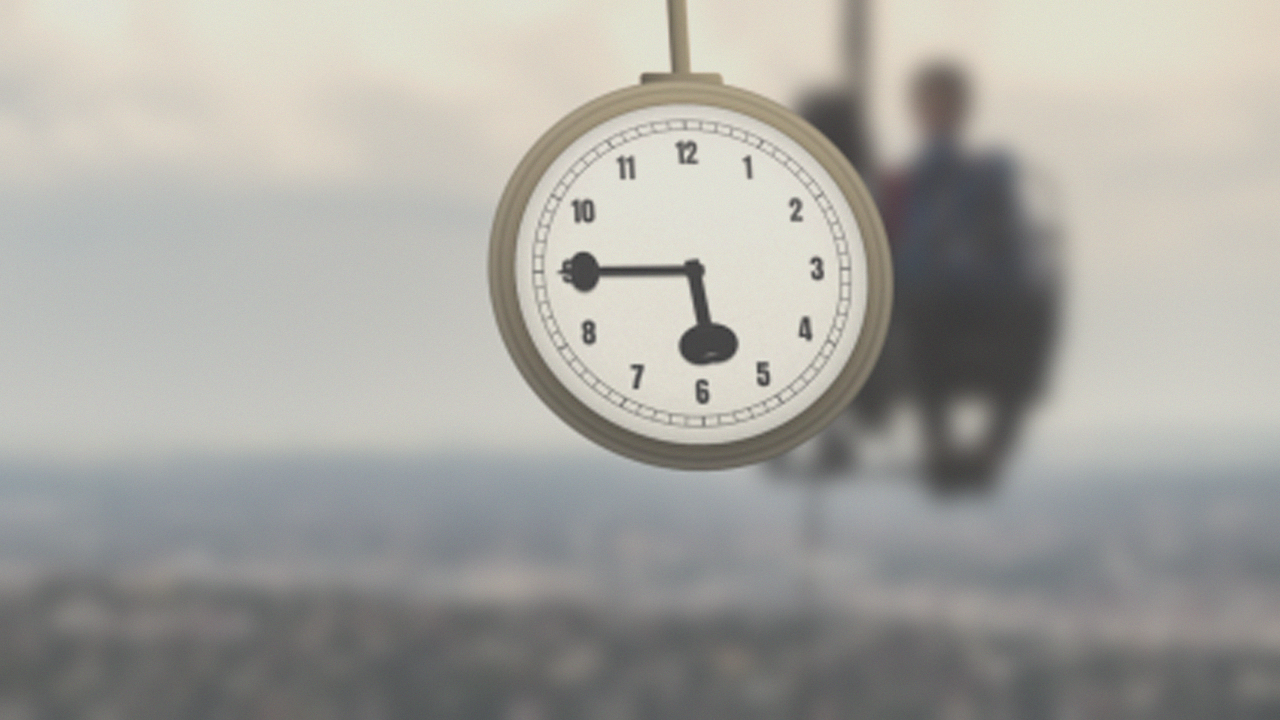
h=5 m=45
